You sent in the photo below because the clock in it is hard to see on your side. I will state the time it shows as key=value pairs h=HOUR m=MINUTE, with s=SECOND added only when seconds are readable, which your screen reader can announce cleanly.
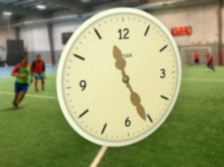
h=11 m=26
